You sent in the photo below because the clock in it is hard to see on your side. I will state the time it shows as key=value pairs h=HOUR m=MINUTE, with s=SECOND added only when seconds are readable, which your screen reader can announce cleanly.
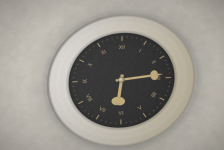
h=6 m=14
